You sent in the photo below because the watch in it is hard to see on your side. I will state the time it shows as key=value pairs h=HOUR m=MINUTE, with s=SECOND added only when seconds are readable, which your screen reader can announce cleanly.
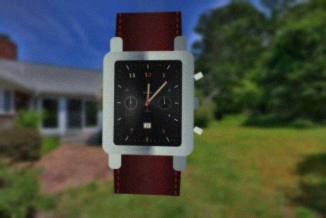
h=12 m=7
